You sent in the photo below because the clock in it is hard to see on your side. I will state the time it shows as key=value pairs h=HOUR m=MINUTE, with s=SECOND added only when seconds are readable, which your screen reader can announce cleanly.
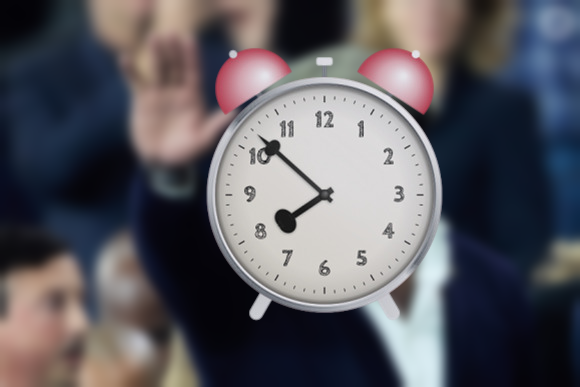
h=7 m=52
